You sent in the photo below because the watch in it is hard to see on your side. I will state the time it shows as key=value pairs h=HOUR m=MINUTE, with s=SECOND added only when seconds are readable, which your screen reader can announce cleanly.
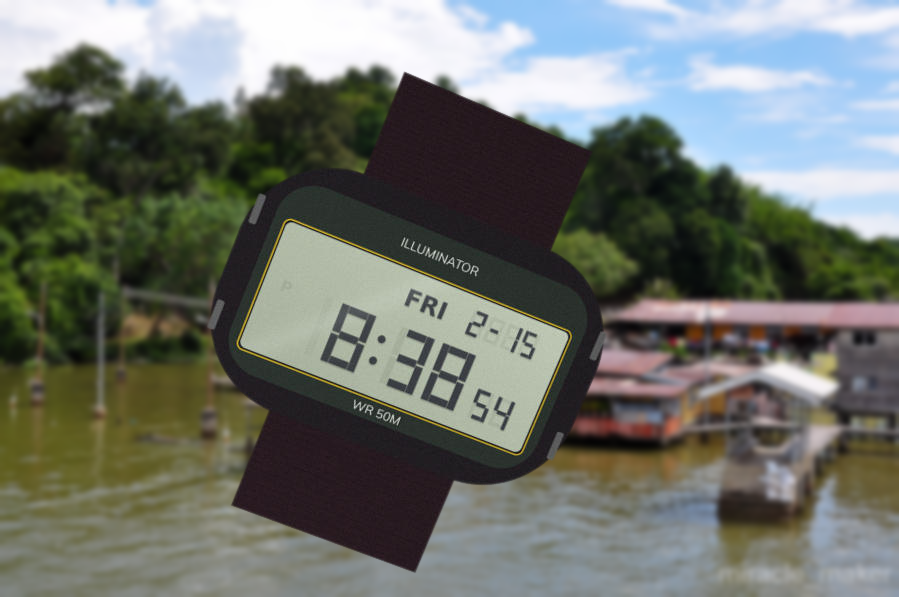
h=8 m=38 s=54
